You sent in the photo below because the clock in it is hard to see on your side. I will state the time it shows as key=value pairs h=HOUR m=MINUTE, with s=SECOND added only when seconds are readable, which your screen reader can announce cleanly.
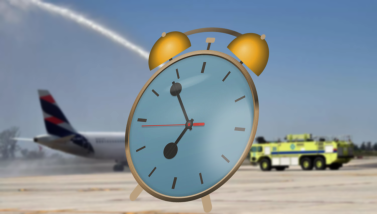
h=6 m=53 s=44
